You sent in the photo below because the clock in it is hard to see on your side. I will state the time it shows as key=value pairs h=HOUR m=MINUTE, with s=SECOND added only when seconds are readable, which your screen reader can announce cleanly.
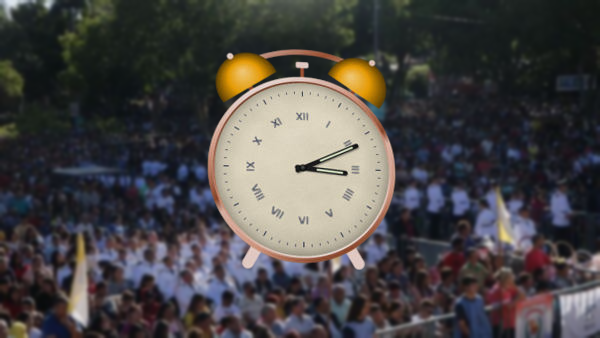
h=3 m=11
